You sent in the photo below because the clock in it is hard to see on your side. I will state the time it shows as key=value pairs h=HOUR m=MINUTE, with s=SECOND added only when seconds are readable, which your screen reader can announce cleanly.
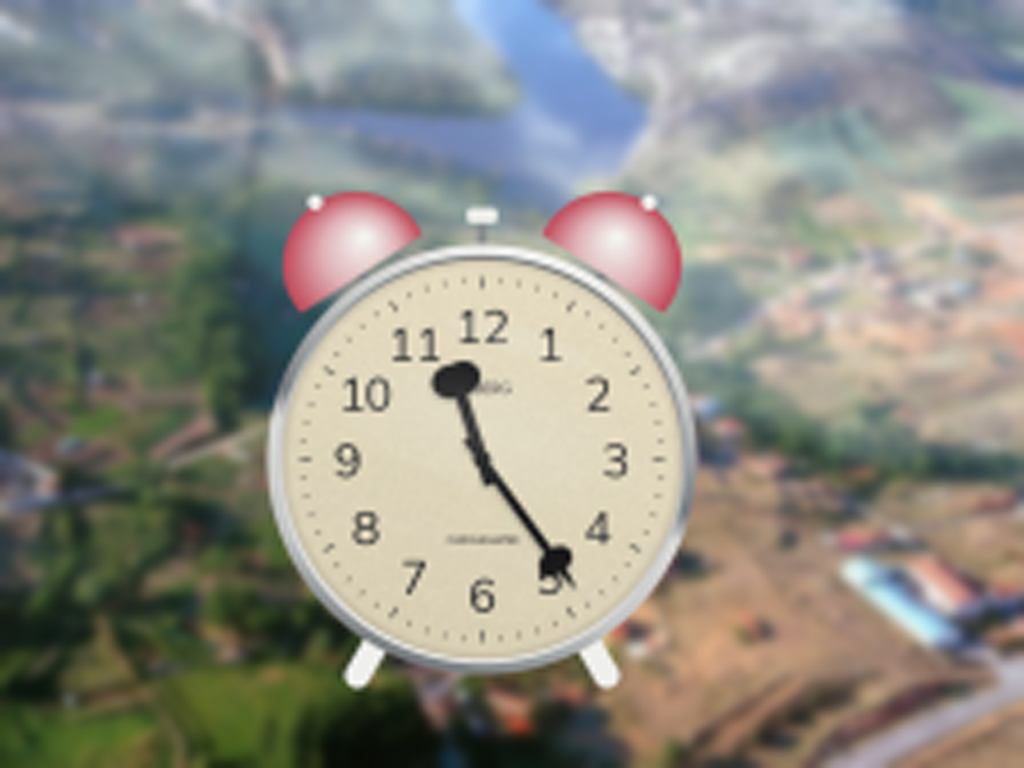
h=11 m=24
